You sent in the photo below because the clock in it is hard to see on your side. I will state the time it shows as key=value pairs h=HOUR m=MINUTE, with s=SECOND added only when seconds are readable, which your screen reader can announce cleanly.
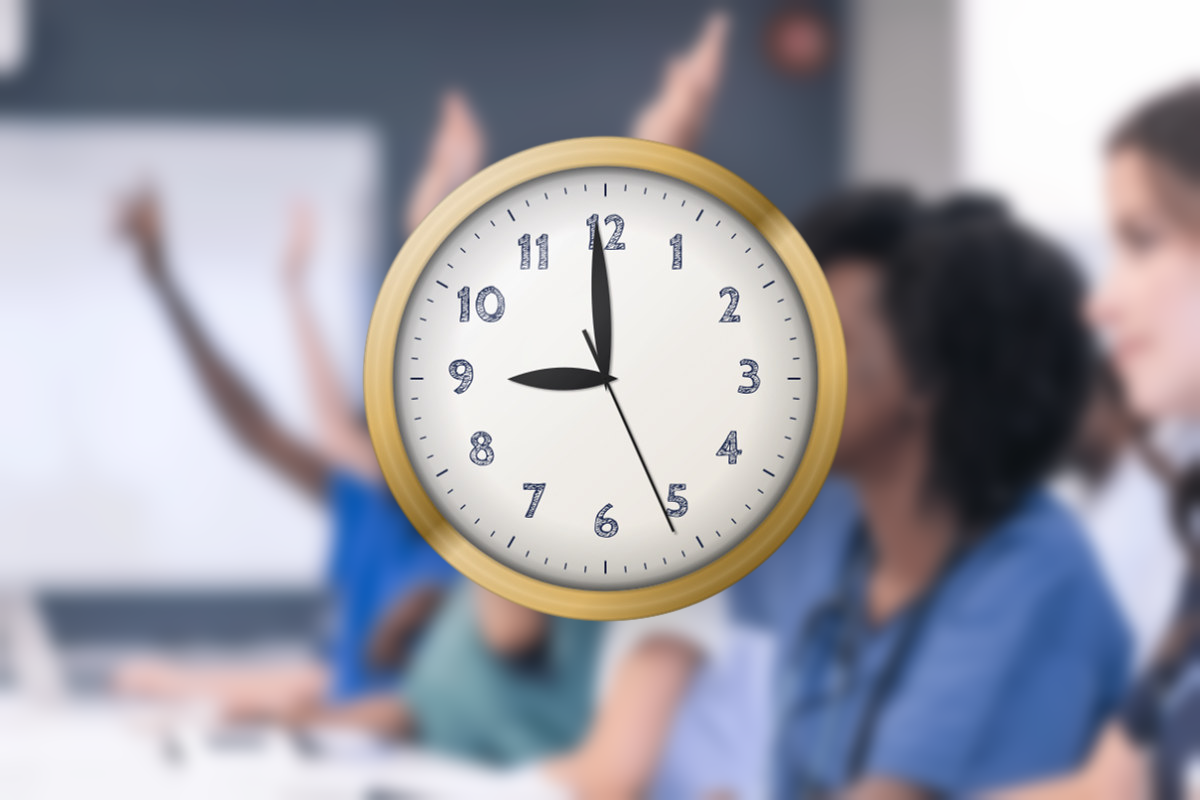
h=8 m=59 s=26
